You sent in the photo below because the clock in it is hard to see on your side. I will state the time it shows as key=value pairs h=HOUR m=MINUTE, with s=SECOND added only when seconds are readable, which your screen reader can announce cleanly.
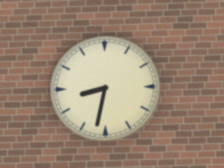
h=8 m=32
